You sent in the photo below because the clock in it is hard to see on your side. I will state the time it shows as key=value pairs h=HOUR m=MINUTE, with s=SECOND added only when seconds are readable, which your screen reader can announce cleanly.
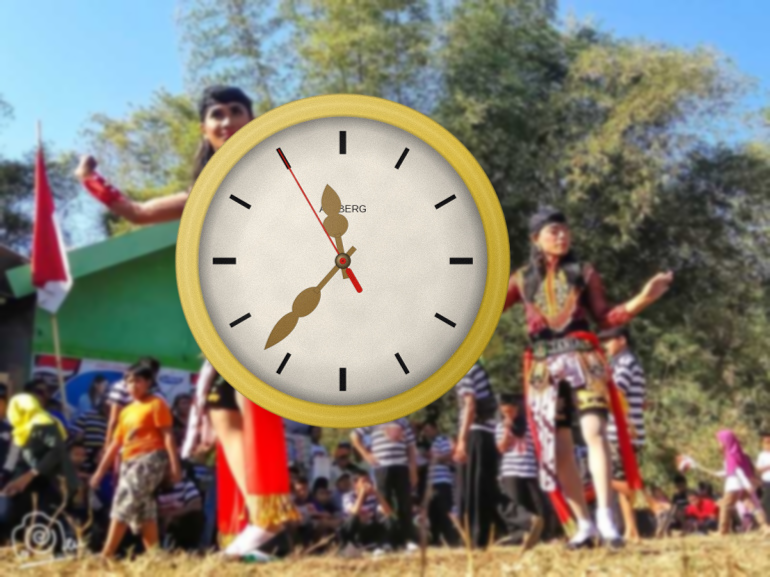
h=11 m=36 s=55
